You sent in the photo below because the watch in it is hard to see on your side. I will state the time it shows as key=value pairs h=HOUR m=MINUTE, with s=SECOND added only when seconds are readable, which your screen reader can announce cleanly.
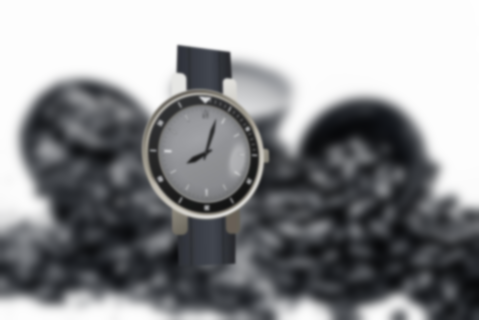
h=8 m=3
